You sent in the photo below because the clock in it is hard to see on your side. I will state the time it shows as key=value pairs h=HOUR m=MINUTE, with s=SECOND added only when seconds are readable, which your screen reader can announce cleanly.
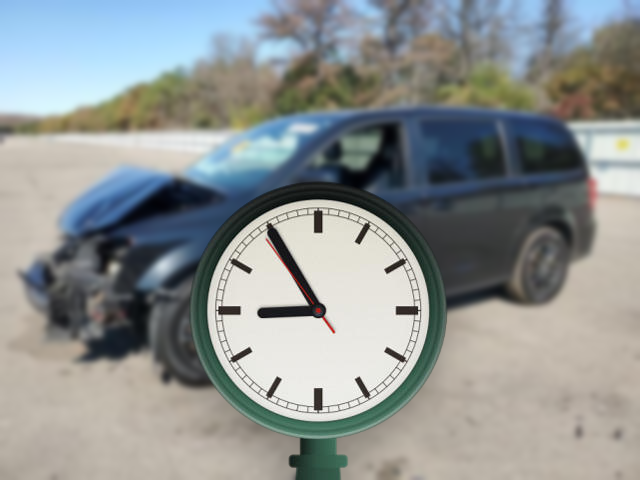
h=8 m=54 s=54
